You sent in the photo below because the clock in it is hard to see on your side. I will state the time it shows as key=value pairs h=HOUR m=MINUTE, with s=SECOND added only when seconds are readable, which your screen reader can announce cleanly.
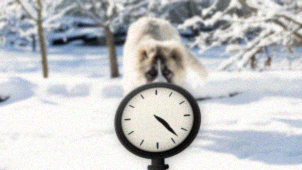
h=4 m=23
